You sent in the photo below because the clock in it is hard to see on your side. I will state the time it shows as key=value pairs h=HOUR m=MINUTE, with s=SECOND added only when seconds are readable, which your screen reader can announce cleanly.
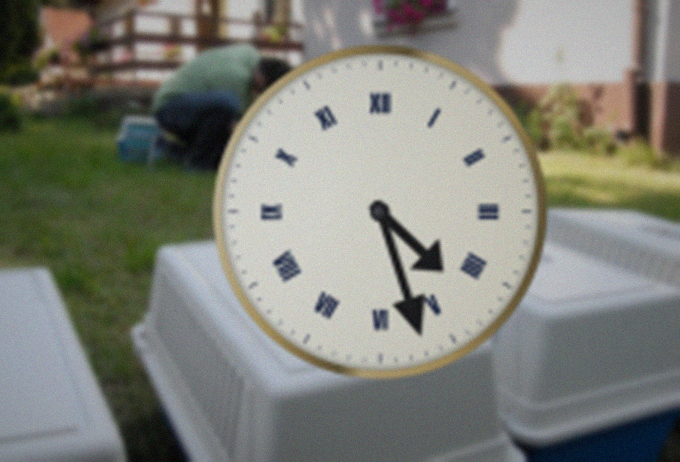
h=4 m=27
